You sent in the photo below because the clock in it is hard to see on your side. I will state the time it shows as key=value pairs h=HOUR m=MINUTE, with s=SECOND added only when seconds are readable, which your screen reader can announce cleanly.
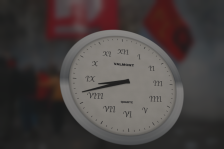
h=8 m=42
